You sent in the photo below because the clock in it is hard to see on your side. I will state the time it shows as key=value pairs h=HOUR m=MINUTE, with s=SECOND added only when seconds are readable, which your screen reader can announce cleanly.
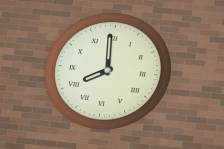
h=7 m=59
